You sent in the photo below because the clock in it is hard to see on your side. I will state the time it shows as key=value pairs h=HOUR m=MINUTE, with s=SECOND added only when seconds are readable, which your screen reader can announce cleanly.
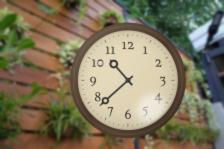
h=10 m=38
